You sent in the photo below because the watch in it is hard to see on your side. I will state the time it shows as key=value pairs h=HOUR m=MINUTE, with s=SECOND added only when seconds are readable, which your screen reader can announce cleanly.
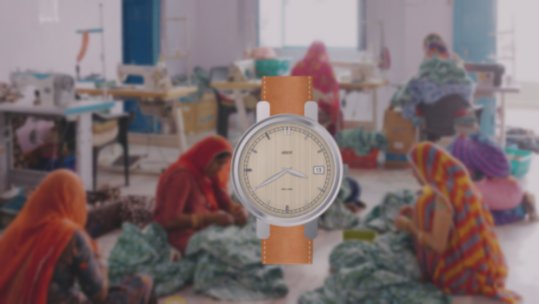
h=3 m=40
